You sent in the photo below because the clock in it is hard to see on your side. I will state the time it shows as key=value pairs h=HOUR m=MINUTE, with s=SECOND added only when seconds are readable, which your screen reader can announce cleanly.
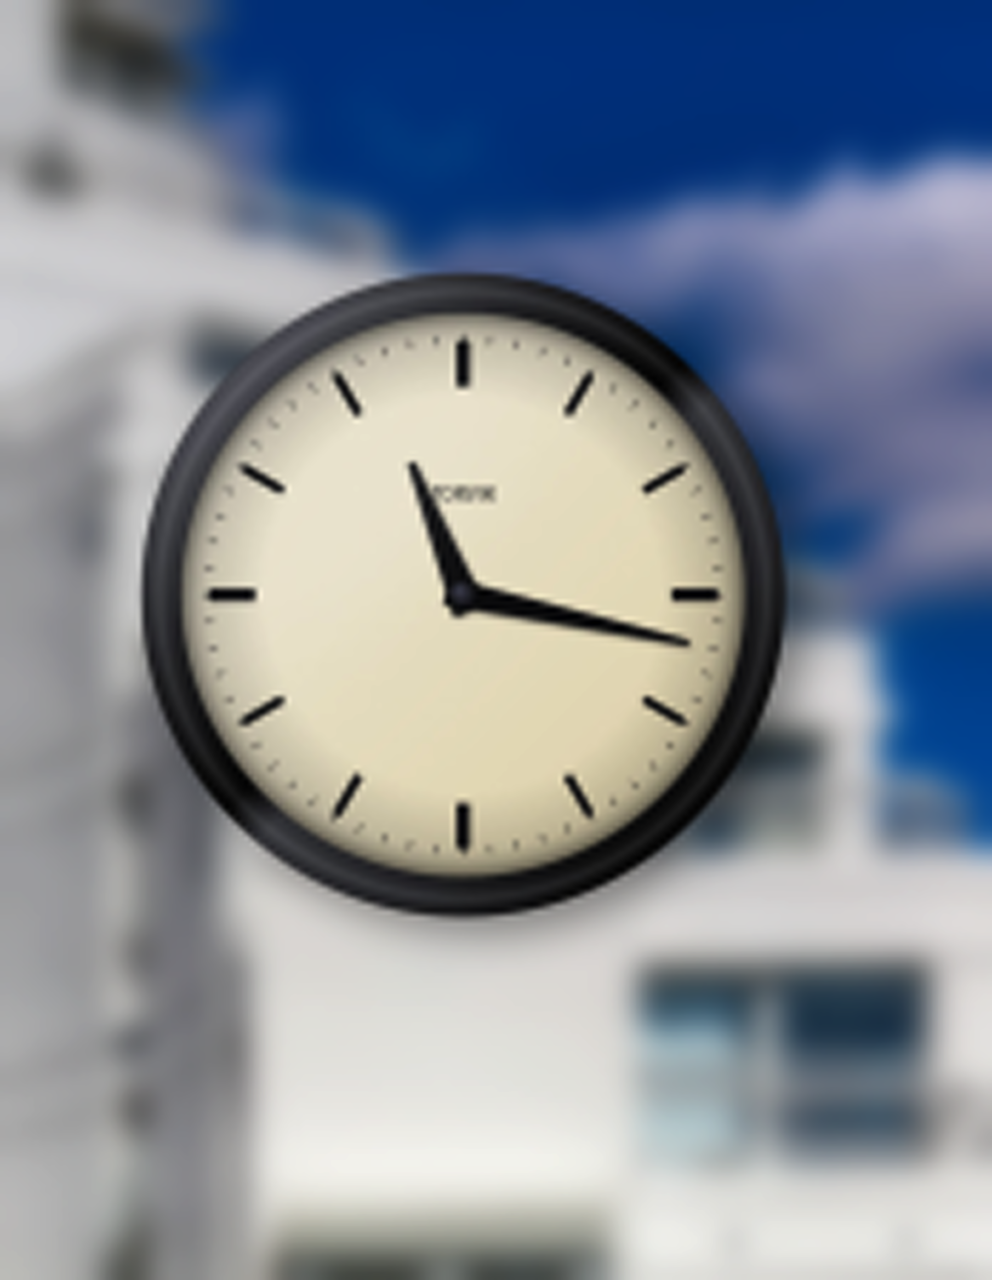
h=11 m=17
